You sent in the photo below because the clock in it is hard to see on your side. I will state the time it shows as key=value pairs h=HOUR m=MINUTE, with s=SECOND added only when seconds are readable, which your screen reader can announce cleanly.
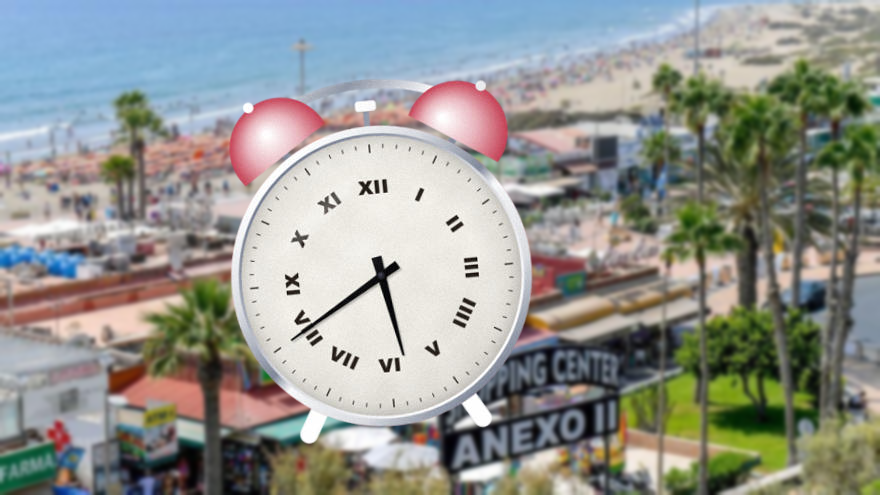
h=5 m=40
